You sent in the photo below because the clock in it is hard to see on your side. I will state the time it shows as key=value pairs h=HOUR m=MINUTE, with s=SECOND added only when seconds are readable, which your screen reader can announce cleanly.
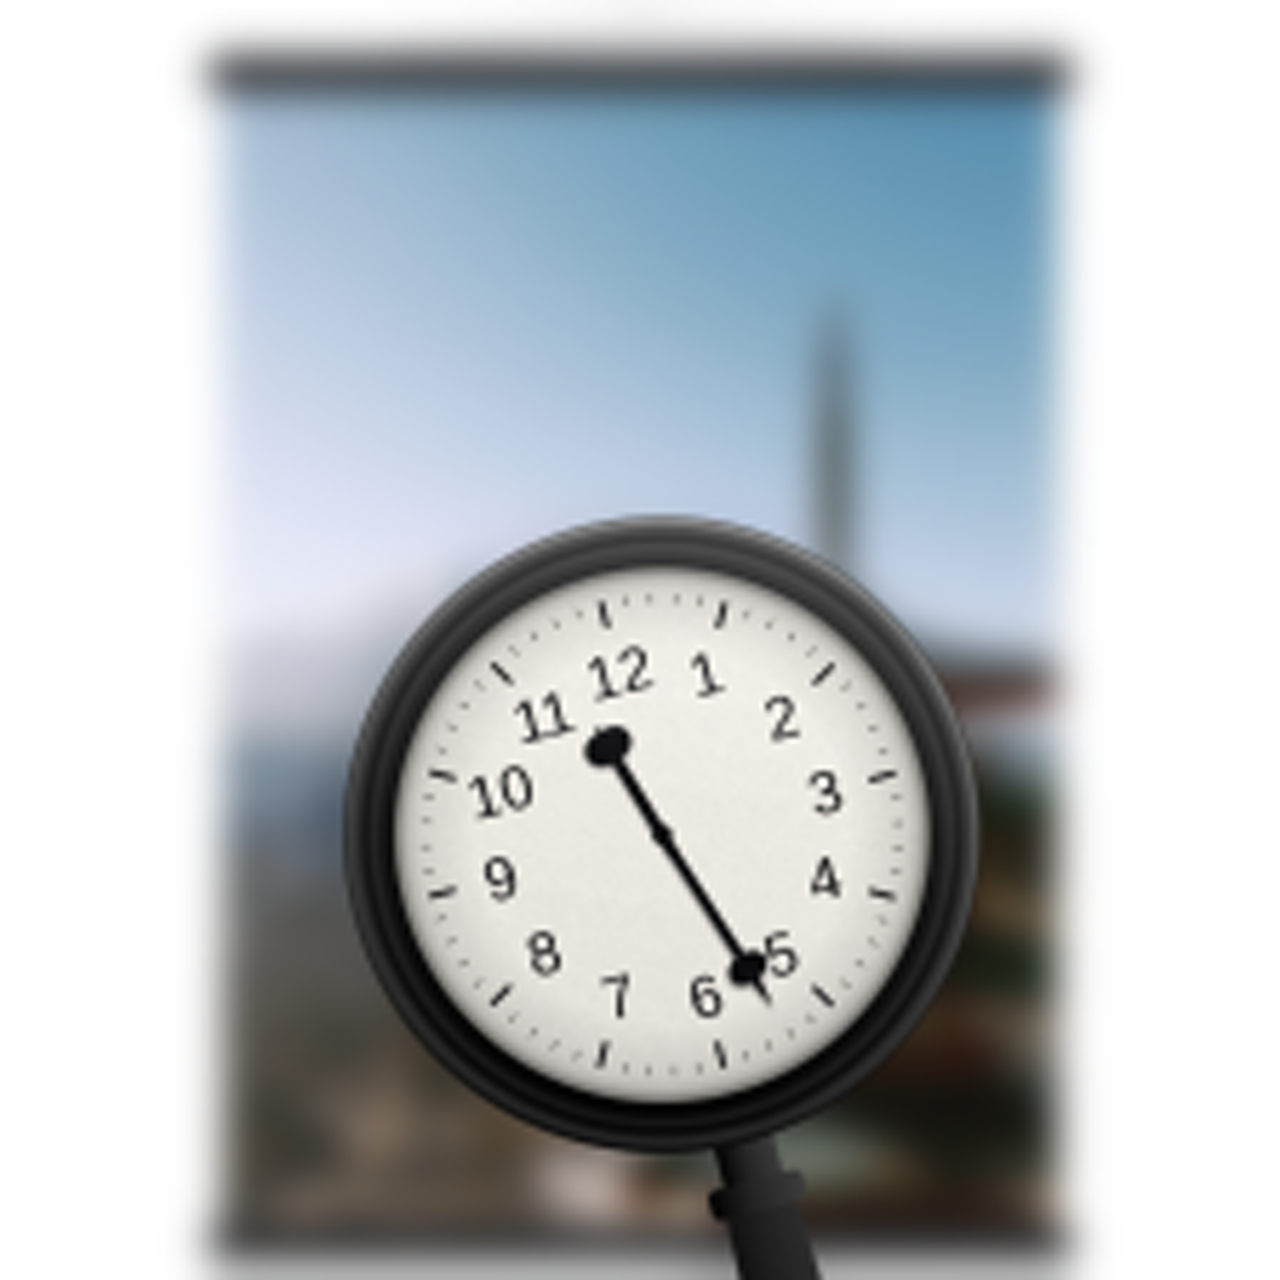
h=11 m=27
